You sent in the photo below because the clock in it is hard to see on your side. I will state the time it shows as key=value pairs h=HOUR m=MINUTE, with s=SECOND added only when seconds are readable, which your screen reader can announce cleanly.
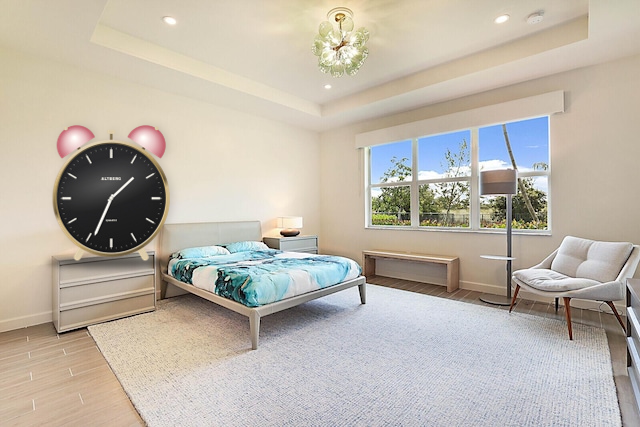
h=1 m=34
